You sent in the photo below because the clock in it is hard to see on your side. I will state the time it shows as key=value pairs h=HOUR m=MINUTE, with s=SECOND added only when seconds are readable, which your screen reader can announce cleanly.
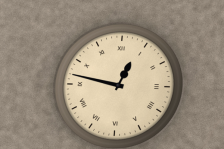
h=12 m=47
